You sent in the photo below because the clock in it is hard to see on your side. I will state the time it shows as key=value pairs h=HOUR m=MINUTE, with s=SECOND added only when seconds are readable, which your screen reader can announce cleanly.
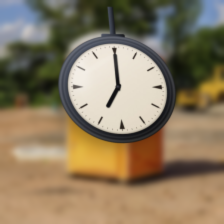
h=7 m=0
